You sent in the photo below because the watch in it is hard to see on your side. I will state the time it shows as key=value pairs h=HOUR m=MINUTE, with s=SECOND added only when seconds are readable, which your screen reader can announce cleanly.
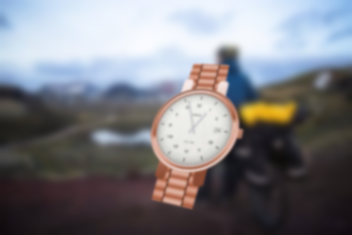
h=12 m=56
